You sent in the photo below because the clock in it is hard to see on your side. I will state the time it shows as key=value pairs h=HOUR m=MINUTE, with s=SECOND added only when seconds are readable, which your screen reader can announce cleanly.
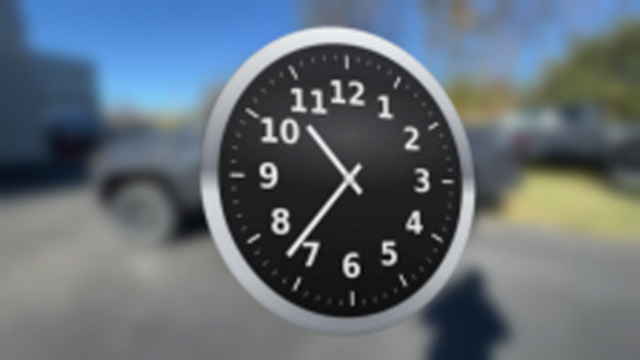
h=10 m=37
